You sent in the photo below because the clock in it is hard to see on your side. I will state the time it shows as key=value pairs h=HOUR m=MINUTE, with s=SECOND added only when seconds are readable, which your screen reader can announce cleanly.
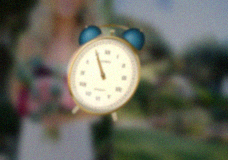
h=10 m=55
